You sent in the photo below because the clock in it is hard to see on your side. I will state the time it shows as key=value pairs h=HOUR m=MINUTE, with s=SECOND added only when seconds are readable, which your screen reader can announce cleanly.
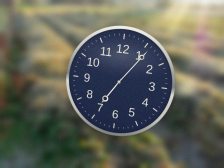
h=7 m=6
